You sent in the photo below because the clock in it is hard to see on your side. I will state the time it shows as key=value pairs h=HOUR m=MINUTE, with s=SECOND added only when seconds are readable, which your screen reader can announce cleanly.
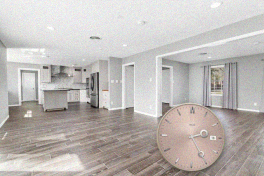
h=2 m=25
